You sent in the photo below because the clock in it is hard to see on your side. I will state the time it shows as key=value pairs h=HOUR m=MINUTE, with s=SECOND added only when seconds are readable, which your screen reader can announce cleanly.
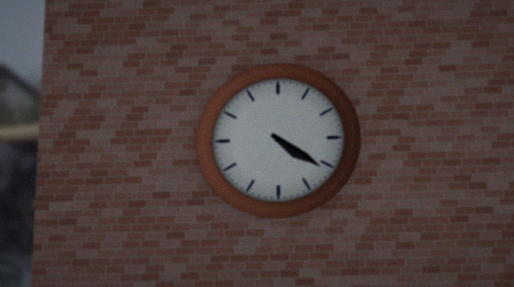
h=4 m=21
